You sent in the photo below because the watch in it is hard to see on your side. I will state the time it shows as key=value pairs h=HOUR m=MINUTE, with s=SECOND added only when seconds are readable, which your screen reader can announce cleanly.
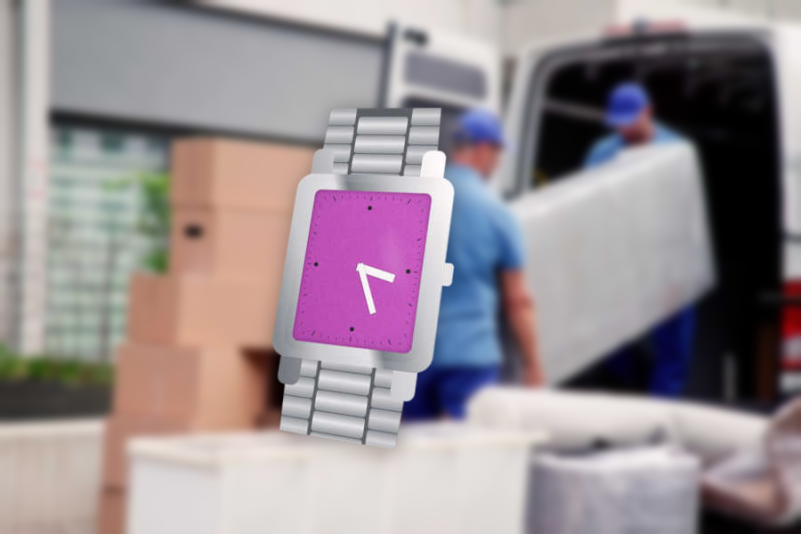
h=3 m=26
